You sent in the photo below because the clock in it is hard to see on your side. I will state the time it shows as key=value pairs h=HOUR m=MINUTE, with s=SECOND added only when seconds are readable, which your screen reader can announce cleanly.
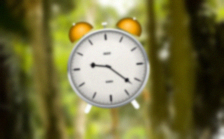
h=9 m=22
